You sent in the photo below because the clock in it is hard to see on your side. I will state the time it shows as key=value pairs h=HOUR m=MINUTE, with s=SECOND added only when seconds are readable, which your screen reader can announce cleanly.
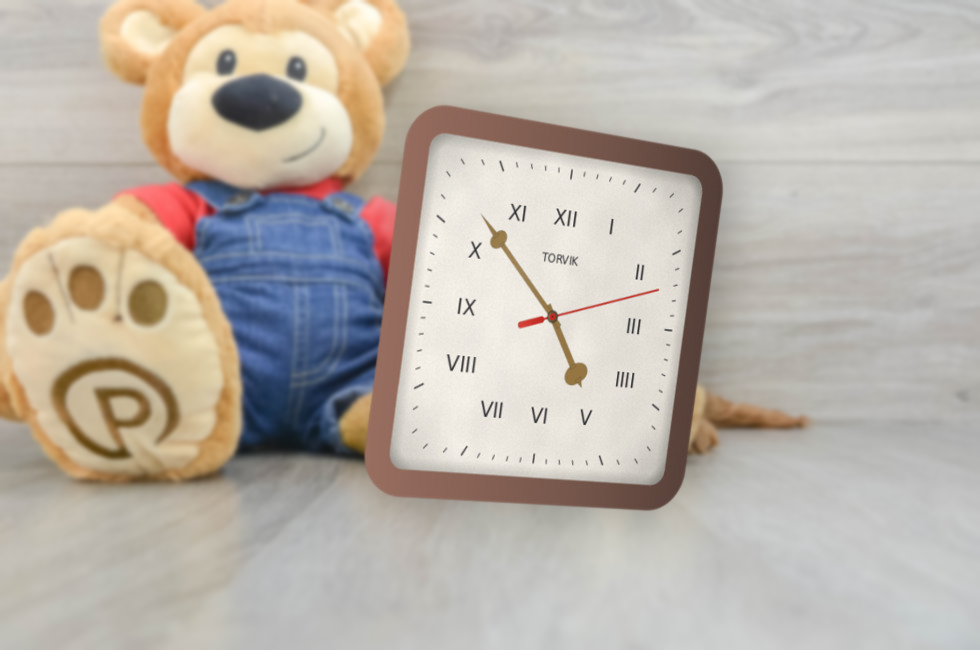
h=4 m=52 s=12
